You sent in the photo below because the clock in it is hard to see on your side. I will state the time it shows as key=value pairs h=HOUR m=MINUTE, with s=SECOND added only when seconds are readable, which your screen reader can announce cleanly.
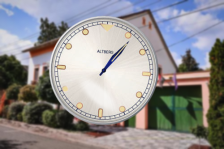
h=1 m=6
